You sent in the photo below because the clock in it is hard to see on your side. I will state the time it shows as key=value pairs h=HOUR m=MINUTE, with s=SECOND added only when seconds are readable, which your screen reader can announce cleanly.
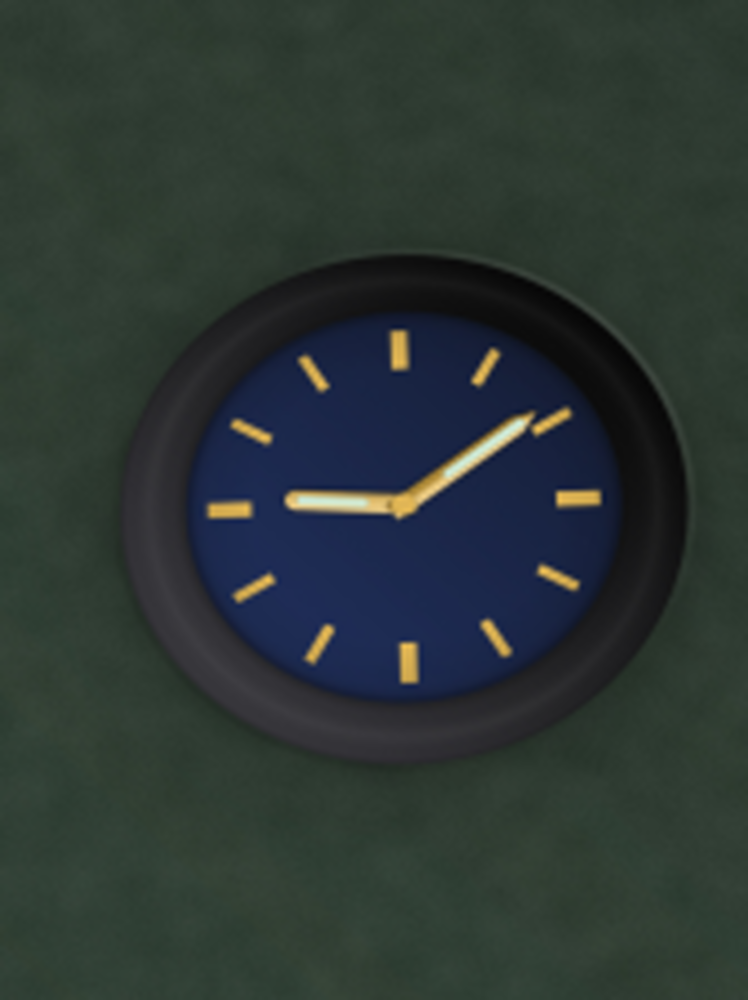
h=9 m=9
